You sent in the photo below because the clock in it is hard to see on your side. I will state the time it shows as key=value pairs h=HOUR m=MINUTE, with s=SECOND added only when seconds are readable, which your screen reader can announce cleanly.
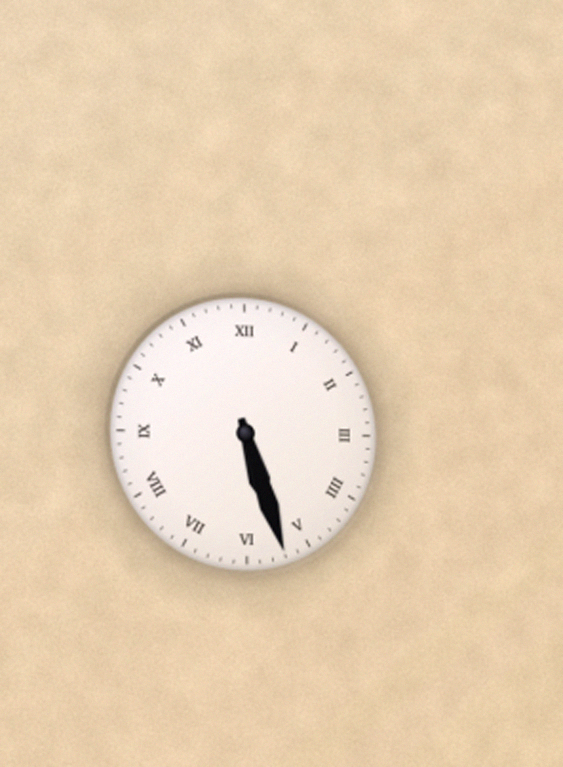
h=5 m=27
